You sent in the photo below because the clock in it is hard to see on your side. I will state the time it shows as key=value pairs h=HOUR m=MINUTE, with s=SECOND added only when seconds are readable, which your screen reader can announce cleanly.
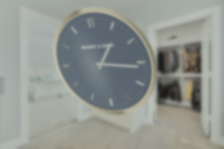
h=1 m=16
